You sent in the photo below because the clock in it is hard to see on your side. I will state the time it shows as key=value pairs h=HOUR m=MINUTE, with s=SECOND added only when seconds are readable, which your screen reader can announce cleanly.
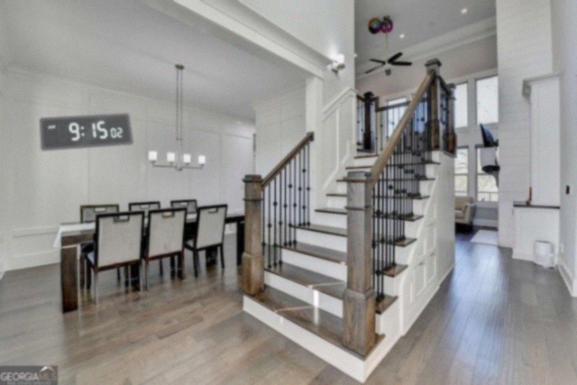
h=9 m=15
